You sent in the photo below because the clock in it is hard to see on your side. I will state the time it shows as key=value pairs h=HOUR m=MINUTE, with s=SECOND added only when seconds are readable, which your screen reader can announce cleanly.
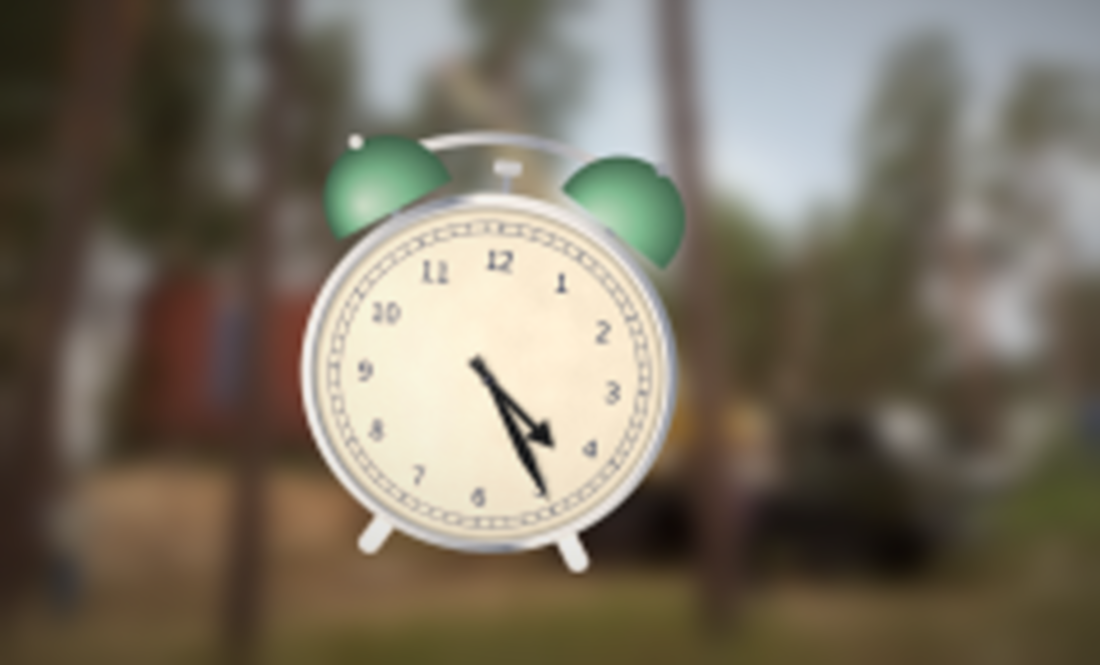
h=4 m=25
